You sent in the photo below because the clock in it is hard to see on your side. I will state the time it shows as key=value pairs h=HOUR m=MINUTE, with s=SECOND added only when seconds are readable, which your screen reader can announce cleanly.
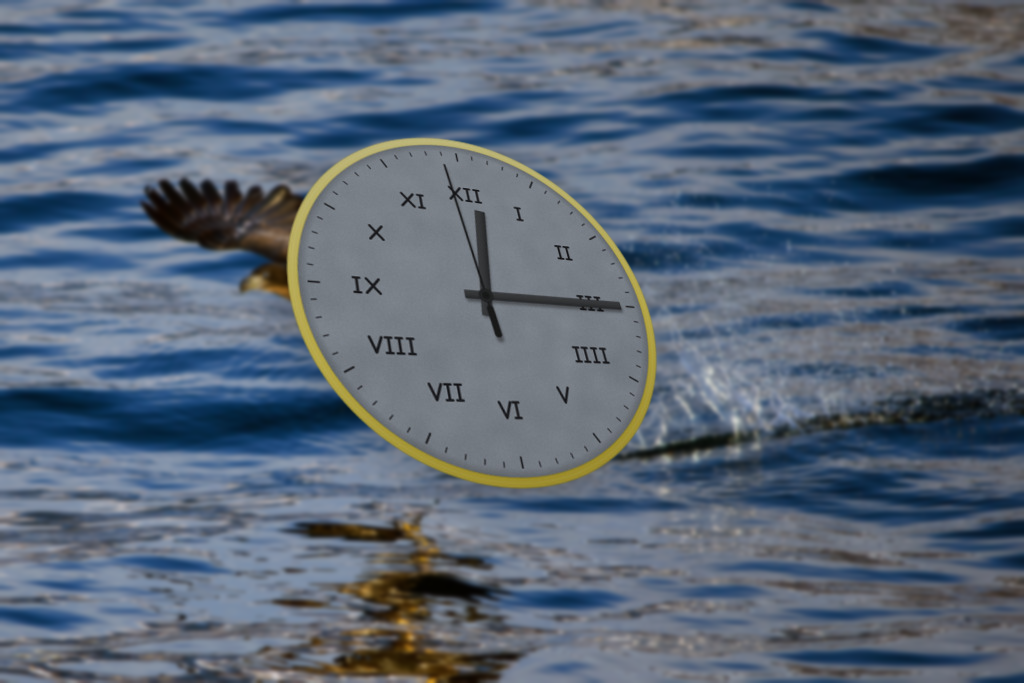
h=12 m=14 s=59
